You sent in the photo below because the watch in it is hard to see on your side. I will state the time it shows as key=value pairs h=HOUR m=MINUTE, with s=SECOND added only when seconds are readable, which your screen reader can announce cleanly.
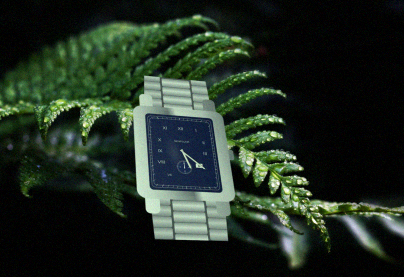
h=5 m=22
